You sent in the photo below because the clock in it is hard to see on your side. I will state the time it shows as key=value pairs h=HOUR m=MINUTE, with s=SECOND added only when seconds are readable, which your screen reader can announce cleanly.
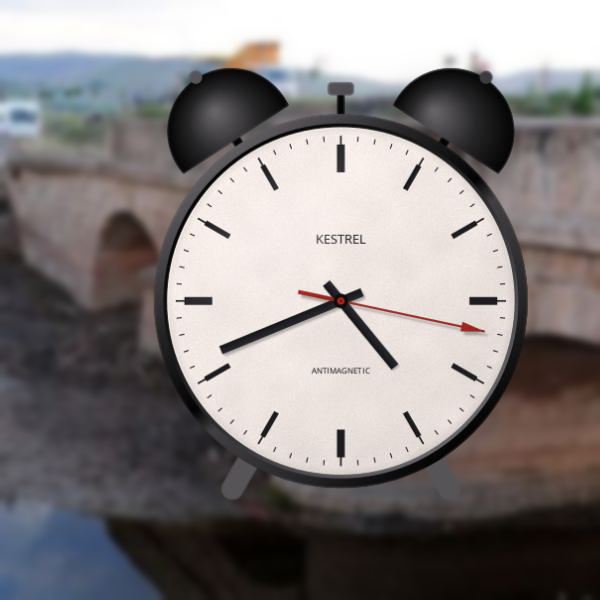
h=4 m=41 s=17
